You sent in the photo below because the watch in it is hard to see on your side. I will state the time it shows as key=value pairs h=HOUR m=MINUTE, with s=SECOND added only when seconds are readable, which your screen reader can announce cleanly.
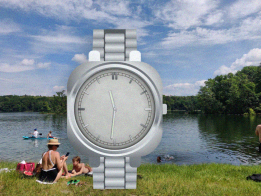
h=11 m=31
